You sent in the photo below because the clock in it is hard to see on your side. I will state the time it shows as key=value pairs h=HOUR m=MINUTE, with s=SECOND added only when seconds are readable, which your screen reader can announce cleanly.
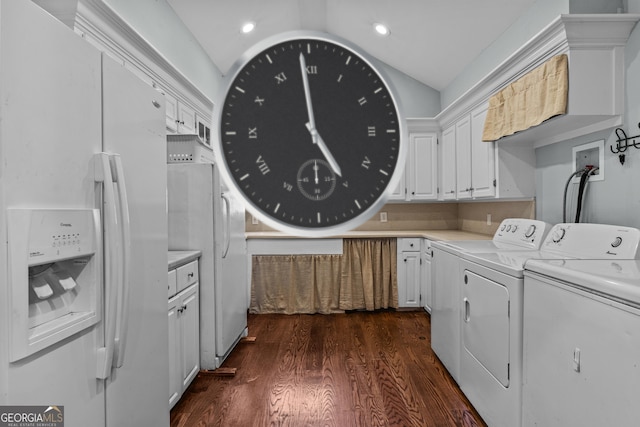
h=4 m=59
